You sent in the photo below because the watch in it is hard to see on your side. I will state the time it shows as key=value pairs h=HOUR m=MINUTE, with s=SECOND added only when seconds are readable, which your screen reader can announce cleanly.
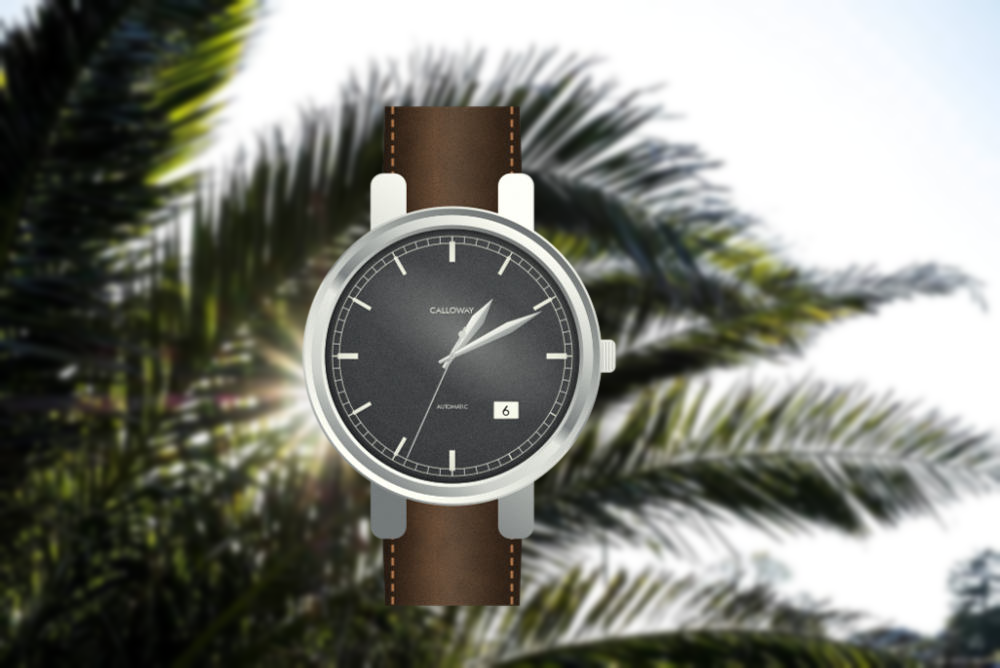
h=1 m=10 s=34
